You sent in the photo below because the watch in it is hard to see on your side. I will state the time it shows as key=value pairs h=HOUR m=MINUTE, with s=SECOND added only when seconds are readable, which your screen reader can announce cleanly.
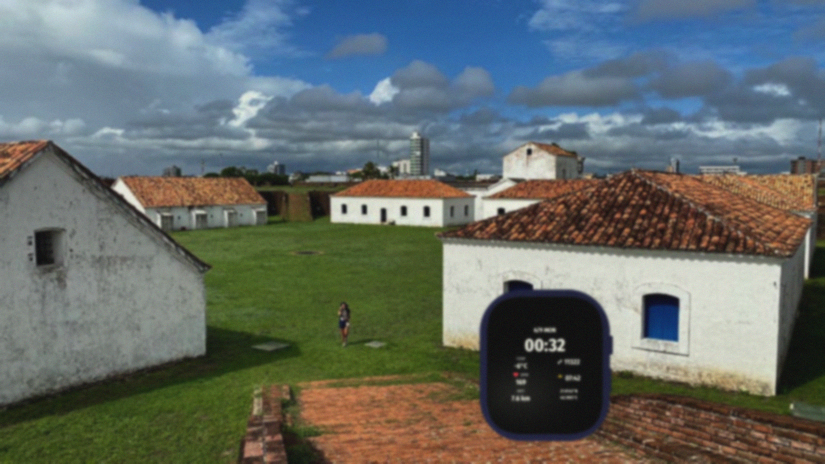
h=0 m=32
